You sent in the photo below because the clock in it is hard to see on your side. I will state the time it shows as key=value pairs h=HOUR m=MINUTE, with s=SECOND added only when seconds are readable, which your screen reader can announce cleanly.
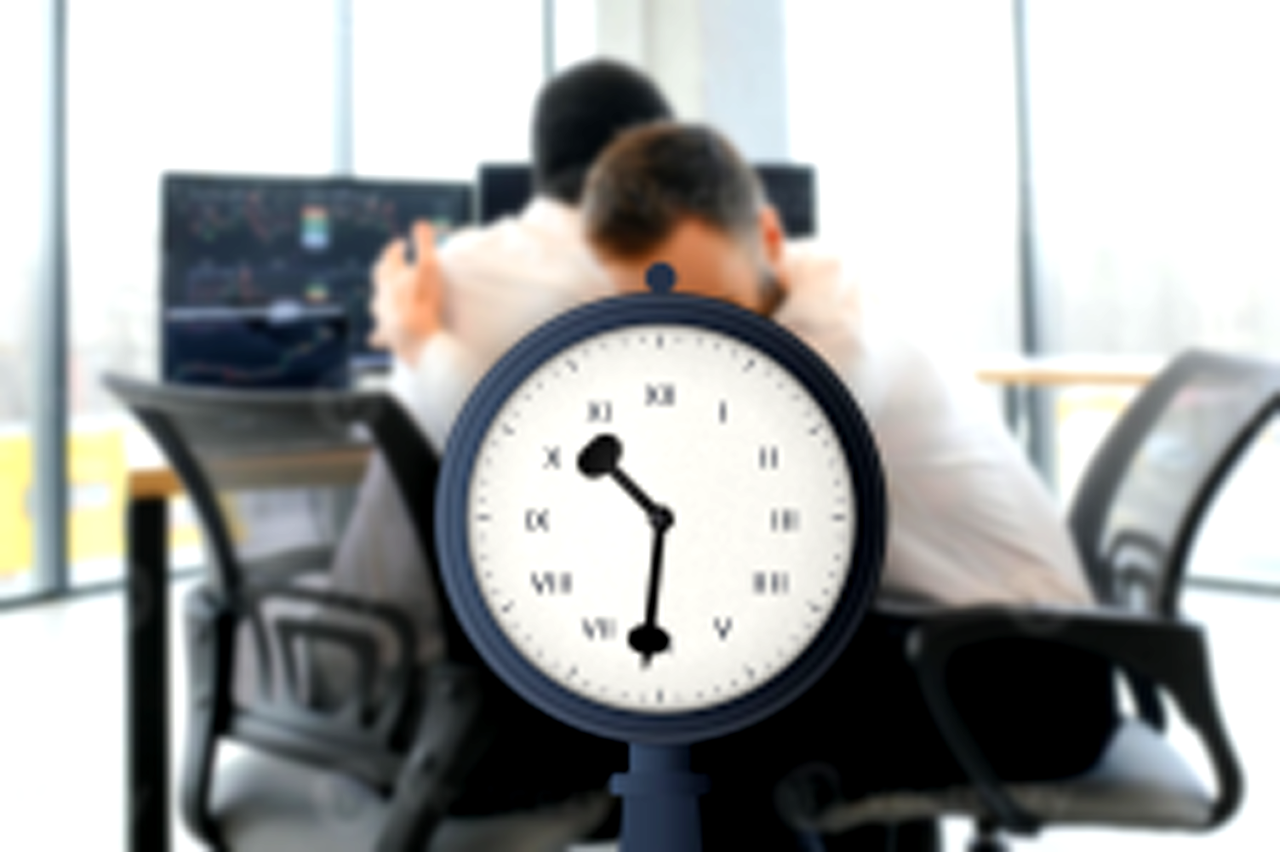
h=10 m=31
